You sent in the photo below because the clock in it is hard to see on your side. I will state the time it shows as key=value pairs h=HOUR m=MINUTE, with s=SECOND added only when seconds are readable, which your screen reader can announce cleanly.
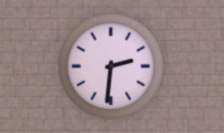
h=2 m=31
